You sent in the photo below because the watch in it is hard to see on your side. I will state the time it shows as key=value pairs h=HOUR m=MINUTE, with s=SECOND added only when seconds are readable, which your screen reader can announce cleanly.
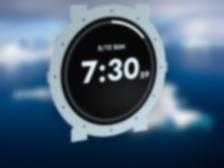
h=7 m=30
